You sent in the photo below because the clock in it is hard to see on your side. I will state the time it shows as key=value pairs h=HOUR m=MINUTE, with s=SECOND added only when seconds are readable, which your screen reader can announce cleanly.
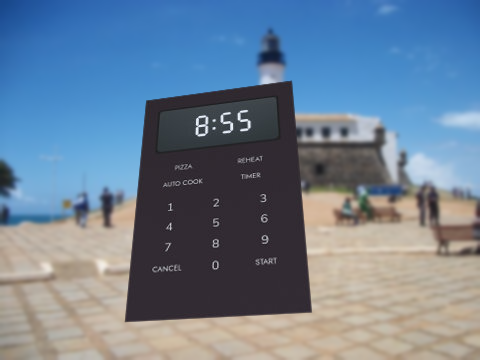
h=8 m=55
